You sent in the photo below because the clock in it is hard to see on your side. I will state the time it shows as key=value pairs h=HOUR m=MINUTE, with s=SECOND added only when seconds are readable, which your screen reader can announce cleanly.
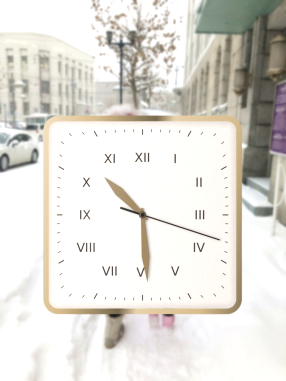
h=10 m=29 s=18
